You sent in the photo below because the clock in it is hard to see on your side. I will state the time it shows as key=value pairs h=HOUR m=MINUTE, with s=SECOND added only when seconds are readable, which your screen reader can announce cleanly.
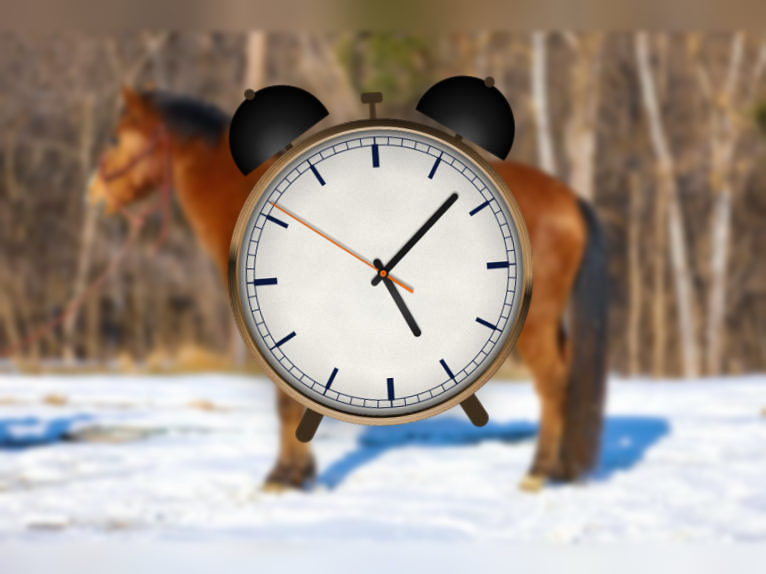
h=5 m=7 s=51
